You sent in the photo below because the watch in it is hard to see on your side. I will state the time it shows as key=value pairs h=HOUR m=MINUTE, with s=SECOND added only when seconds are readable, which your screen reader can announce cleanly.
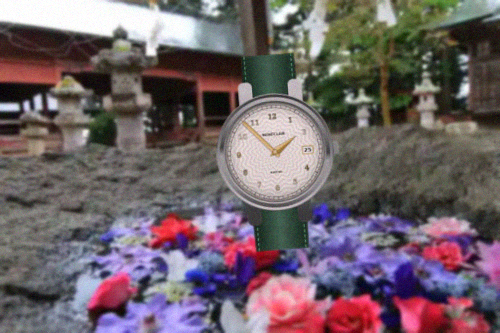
h=1 m=53
